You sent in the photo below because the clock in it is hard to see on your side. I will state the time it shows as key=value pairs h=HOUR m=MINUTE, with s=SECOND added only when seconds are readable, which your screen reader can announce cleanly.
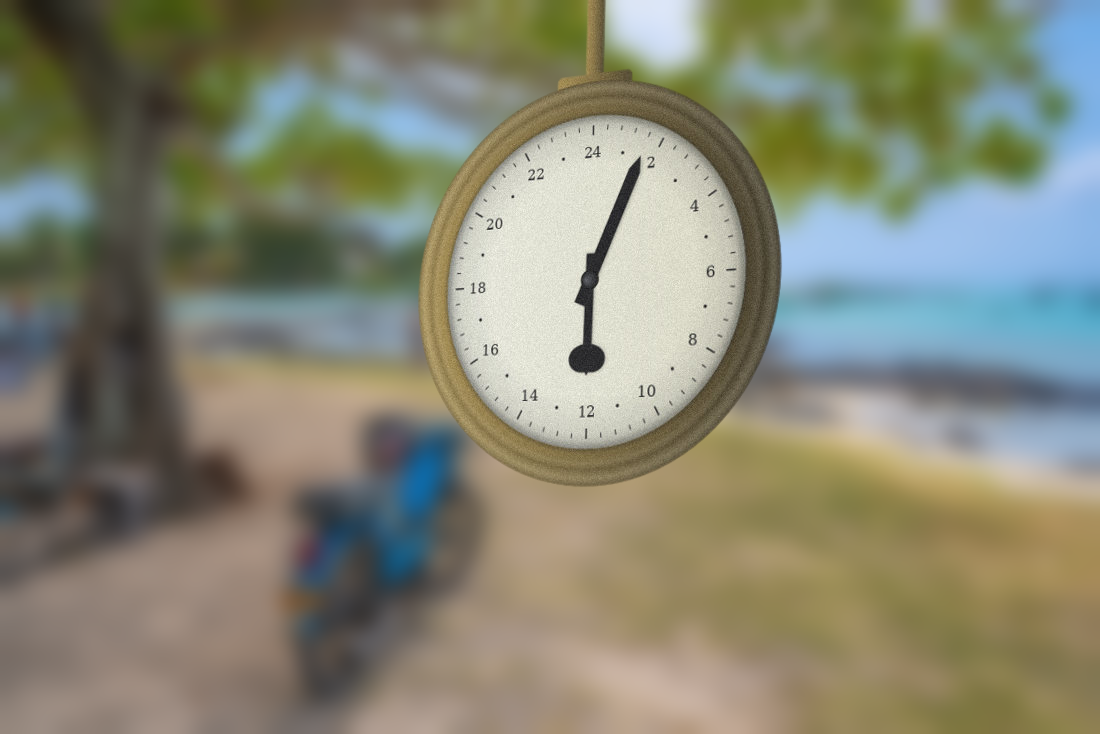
h=12 m=4
